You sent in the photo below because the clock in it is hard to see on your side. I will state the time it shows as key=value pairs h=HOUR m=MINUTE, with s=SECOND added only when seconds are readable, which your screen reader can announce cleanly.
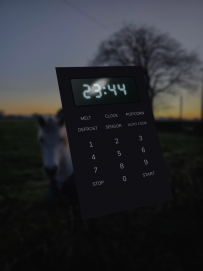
h=23 m=44
